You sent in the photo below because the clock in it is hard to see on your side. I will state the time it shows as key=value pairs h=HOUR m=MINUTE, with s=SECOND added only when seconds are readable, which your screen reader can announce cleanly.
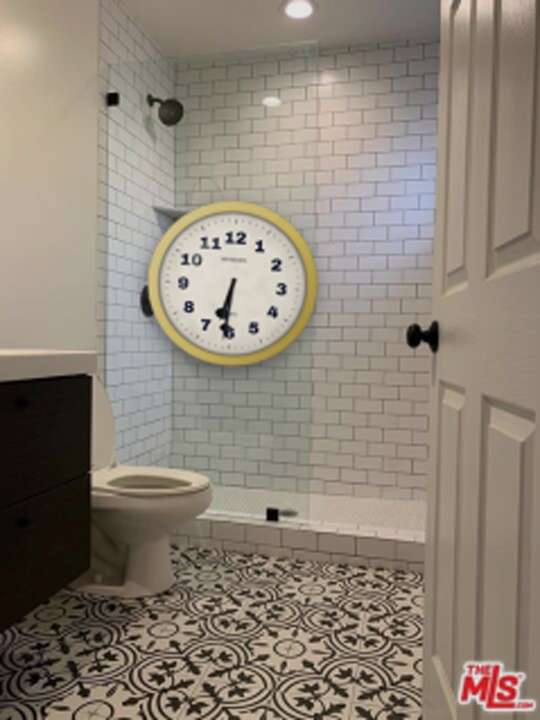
h=6 m=31
